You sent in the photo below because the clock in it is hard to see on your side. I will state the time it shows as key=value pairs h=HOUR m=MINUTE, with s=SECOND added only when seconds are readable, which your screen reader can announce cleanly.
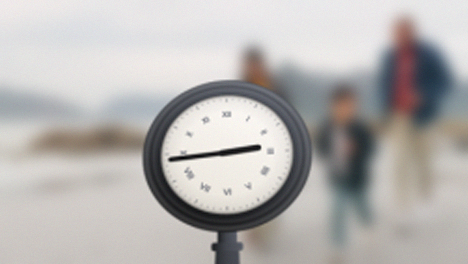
h=2 m=44
